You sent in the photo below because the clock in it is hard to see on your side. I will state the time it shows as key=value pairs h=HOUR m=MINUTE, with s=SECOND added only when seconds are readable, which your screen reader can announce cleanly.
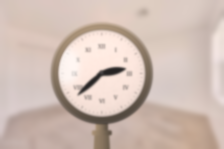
h=2 m=38
